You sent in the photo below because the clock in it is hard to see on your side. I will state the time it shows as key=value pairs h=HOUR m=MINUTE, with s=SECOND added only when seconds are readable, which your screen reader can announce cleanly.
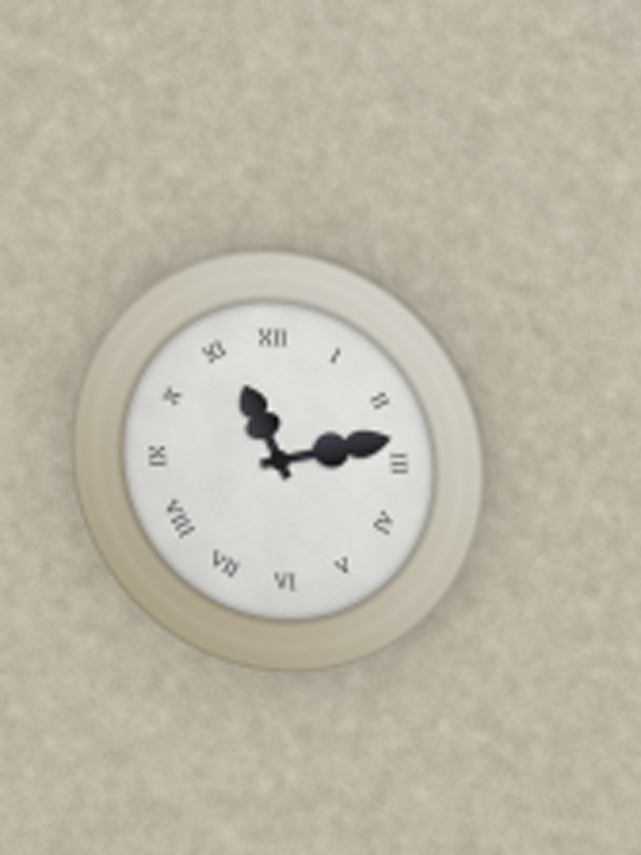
h=11 m=13
